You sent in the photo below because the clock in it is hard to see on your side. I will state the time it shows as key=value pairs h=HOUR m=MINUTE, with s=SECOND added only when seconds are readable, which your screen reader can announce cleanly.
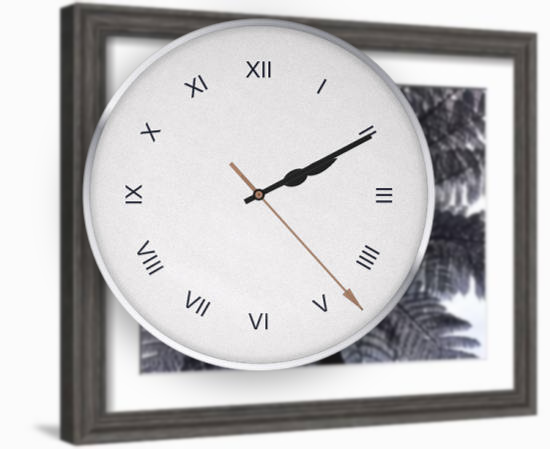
h=2 m=10 s=23
